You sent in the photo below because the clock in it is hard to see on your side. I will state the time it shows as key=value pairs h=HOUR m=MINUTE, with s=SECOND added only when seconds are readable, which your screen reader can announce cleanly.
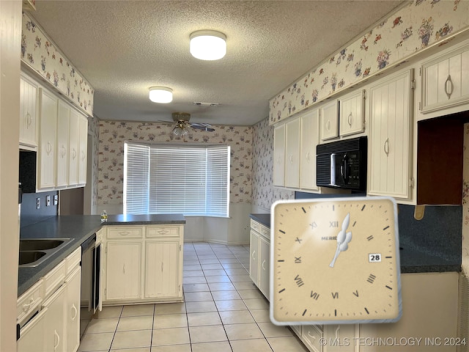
h=1 m=3
